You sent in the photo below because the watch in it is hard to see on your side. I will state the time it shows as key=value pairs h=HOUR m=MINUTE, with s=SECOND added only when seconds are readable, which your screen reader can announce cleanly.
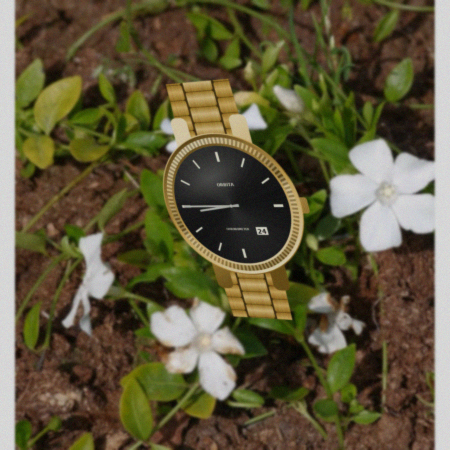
h=8 m=45
